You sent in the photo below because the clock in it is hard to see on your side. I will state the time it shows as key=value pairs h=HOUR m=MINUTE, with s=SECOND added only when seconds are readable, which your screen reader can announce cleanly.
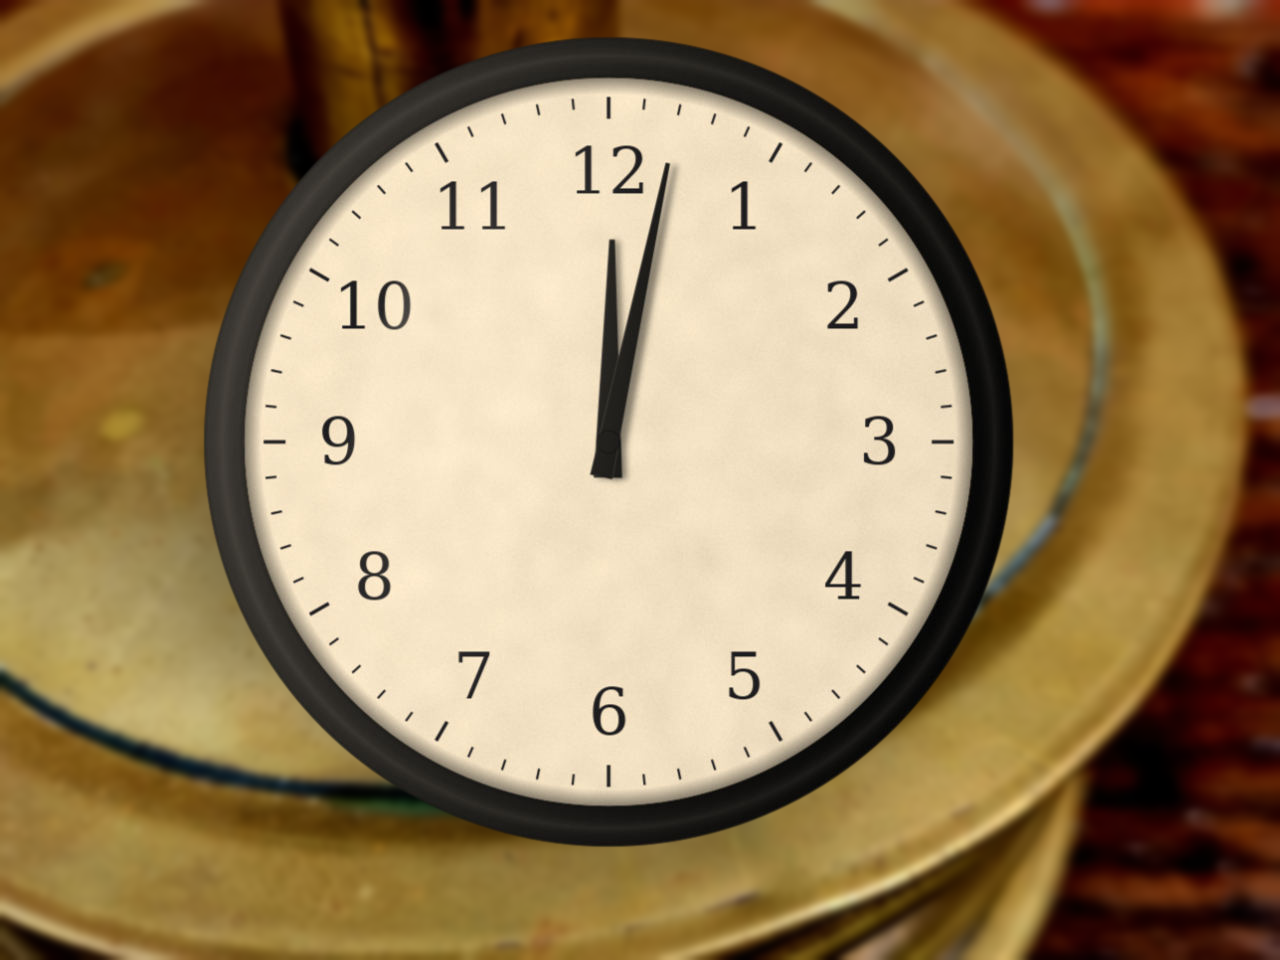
h=12 m=2
